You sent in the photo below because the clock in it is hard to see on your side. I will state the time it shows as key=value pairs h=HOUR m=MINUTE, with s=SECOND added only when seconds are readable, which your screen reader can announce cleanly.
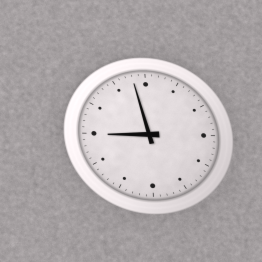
h=8 m=58
